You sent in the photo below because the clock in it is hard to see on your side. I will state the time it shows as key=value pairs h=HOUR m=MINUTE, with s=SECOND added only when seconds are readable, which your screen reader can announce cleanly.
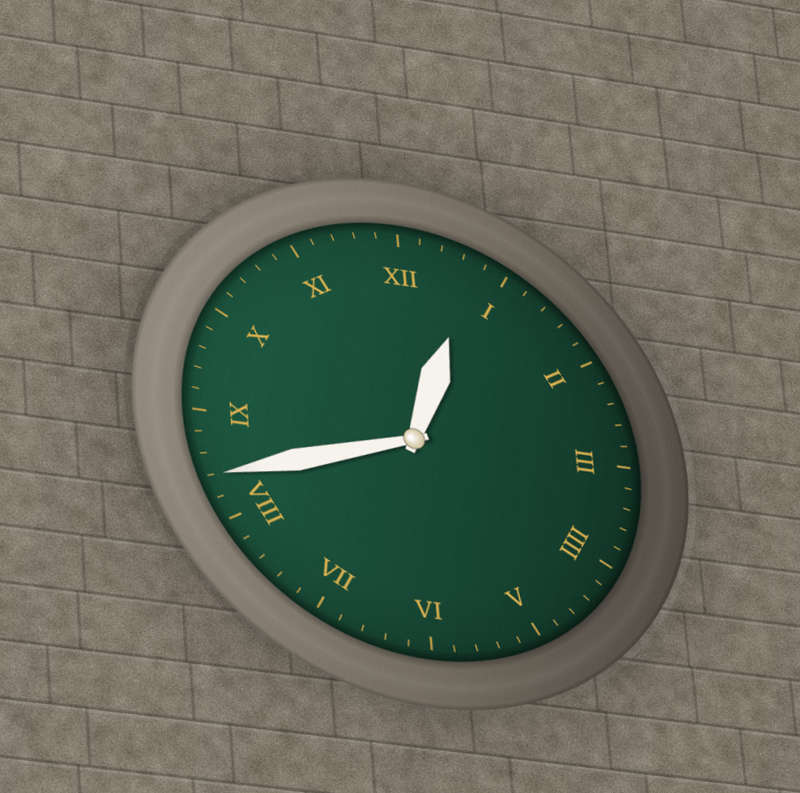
h=12 m=42
